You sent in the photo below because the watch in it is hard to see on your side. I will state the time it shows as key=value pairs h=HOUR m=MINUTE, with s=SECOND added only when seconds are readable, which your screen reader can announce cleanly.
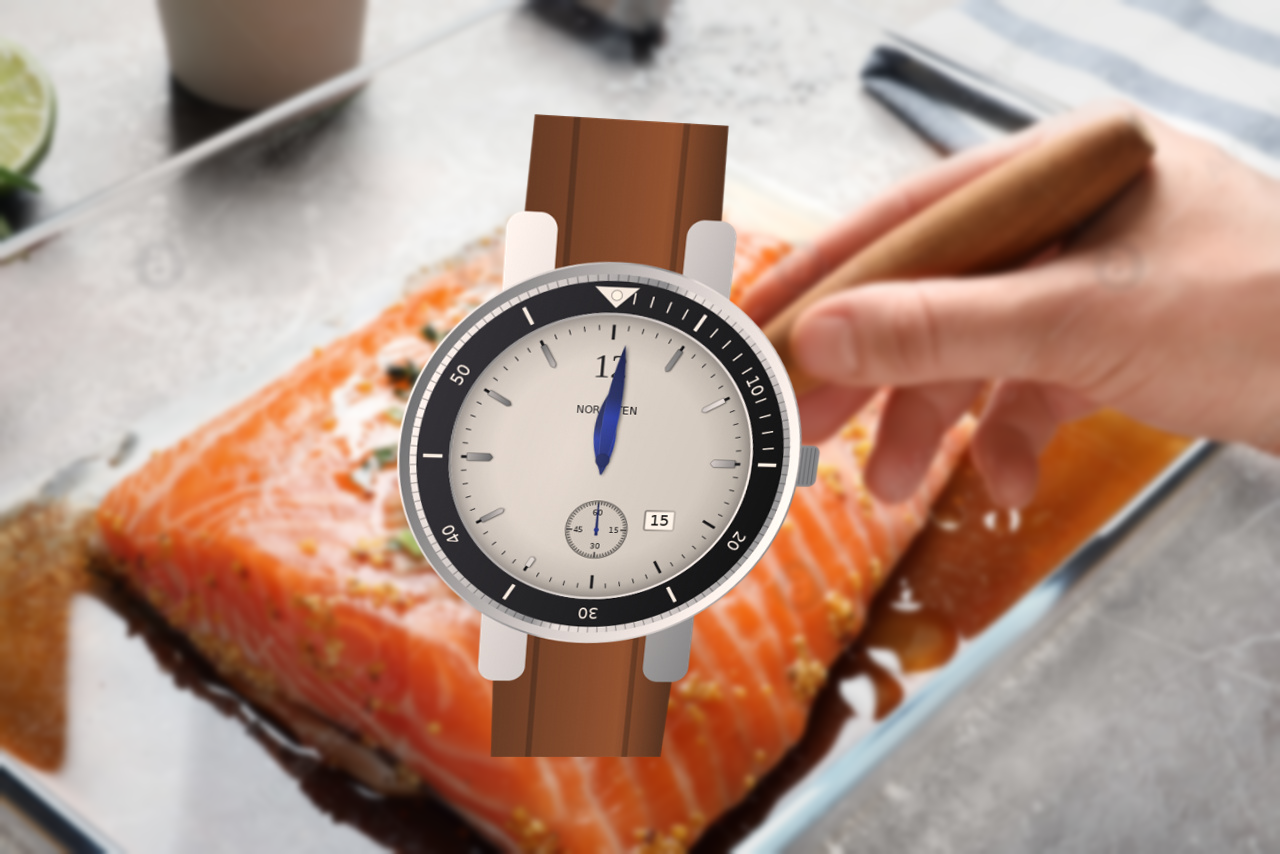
h=12 m=1
